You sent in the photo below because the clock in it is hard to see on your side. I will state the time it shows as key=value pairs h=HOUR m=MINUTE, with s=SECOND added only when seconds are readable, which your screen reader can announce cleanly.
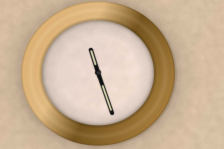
h=11 m=27
